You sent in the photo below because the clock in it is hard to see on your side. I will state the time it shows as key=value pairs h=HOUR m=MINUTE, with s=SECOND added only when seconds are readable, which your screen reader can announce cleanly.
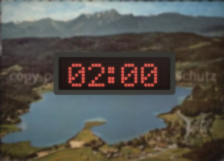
h=2 m=0
